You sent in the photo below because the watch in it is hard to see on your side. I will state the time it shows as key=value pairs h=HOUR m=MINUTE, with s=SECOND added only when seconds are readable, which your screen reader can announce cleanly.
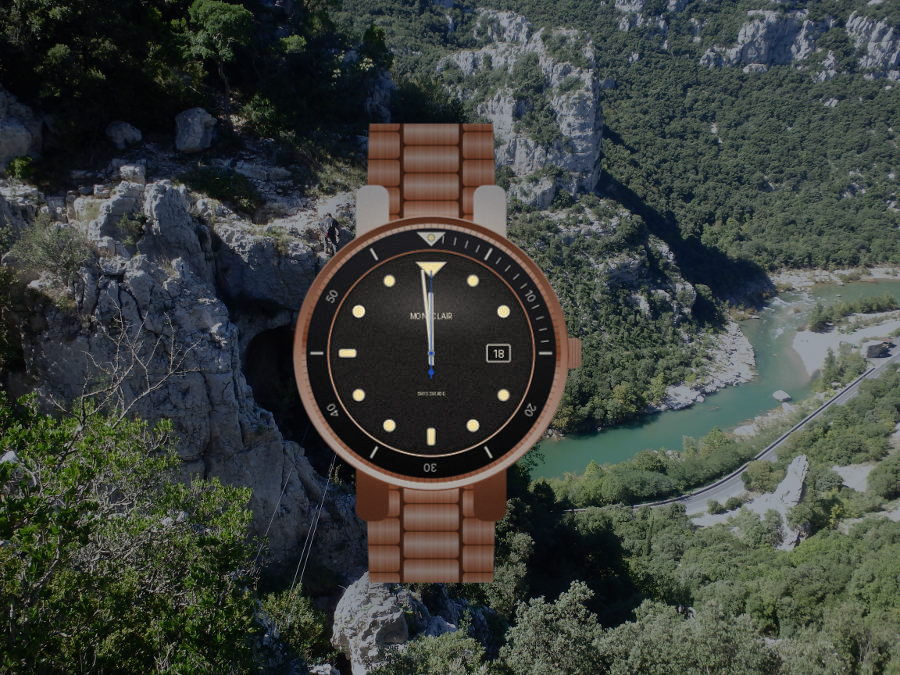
h=11 m=59 s=0
